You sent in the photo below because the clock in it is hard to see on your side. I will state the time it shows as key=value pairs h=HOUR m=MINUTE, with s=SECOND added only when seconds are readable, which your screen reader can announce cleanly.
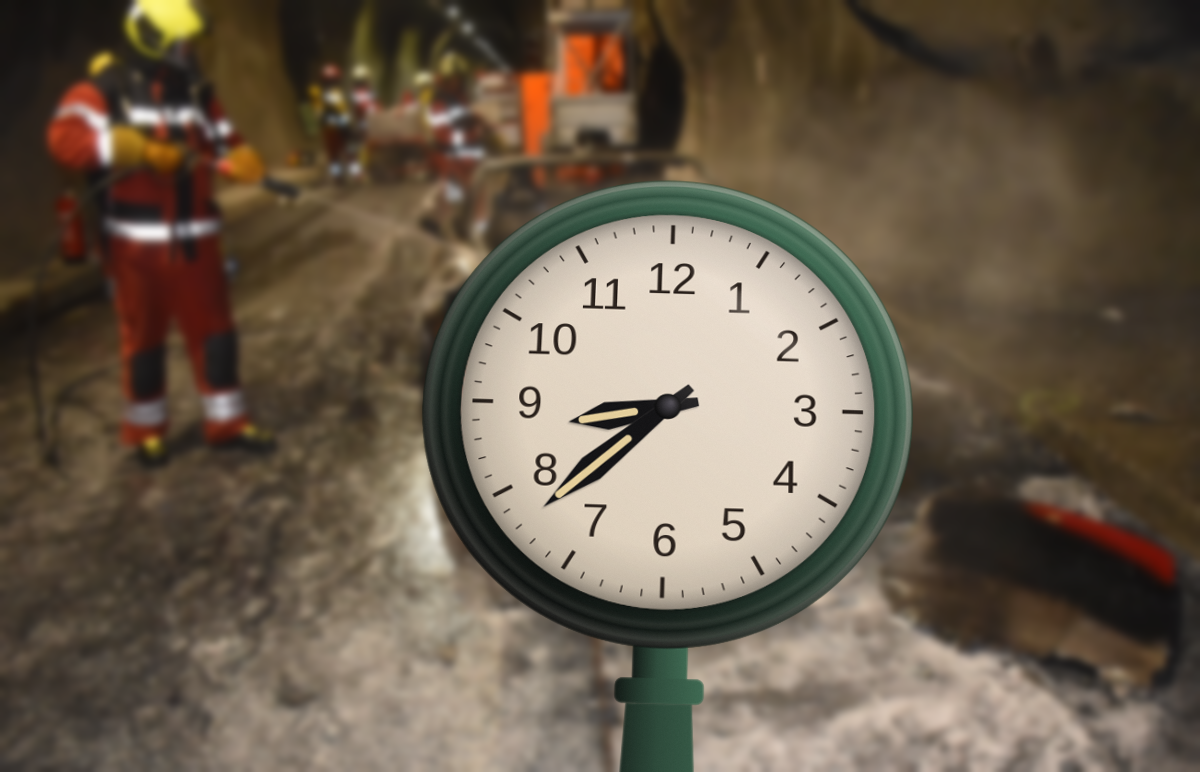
h=8 m=38
